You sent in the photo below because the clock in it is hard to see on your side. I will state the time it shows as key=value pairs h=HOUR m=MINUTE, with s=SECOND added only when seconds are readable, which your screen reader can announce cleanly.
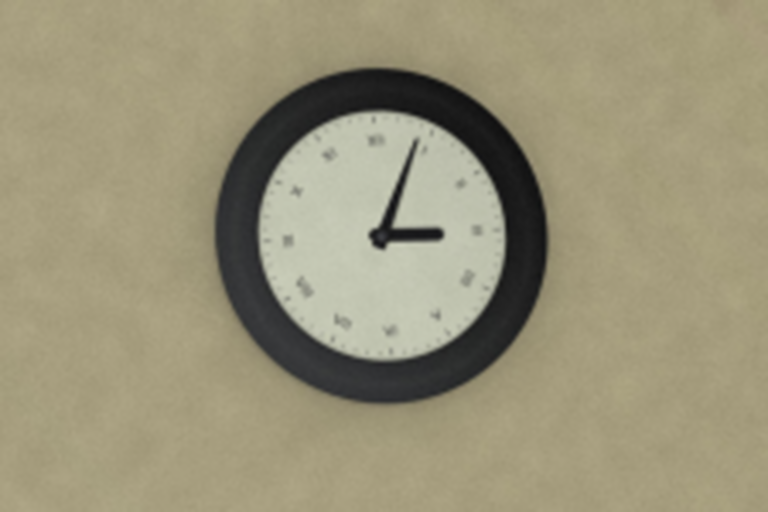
h=3 m=4
